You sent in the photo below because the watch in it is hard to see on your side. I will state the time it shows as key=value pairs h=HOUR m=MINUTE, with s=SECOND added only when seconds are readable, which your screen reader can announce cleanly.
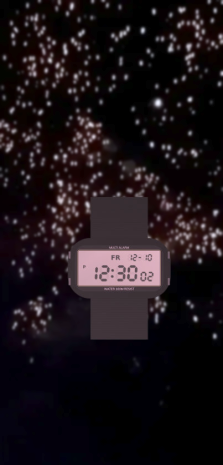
h=12 m=30 s=2
